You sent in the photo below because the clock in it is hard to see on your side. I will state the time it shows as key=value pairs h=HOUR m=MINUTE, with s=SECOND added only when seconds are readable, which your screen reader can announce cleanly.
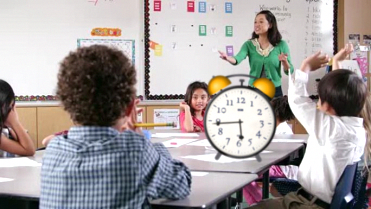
h=5 m=44
